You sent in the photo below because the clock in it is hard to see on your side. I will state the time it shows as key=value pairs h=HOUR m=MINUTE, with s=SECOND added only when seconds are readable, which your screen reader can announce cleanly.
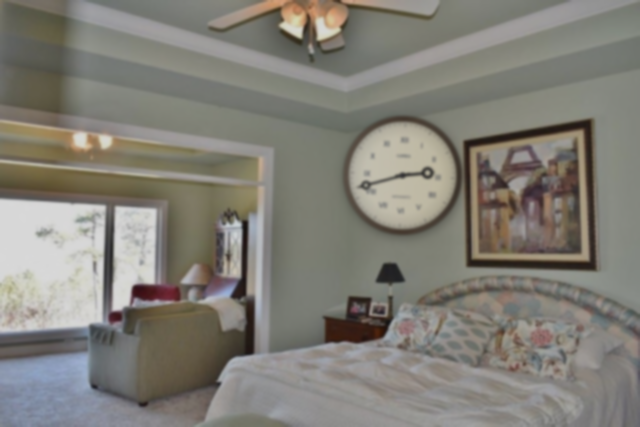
h=2 m=42
